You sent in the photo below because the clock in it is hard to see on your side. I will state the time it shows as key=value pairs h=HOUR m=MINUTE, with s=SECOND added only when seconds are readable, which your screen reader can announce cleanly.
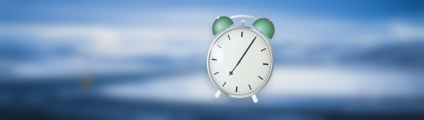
h=7 m=5
